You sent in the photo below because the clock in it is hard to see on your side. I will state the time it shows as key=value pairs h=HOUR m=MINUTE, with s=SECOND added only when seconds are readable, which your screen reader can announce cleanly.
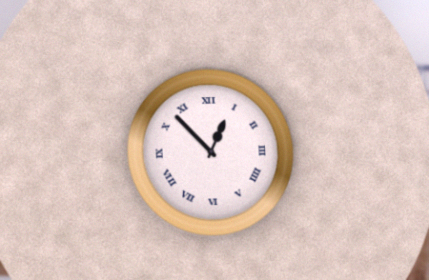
h=12 m=53
